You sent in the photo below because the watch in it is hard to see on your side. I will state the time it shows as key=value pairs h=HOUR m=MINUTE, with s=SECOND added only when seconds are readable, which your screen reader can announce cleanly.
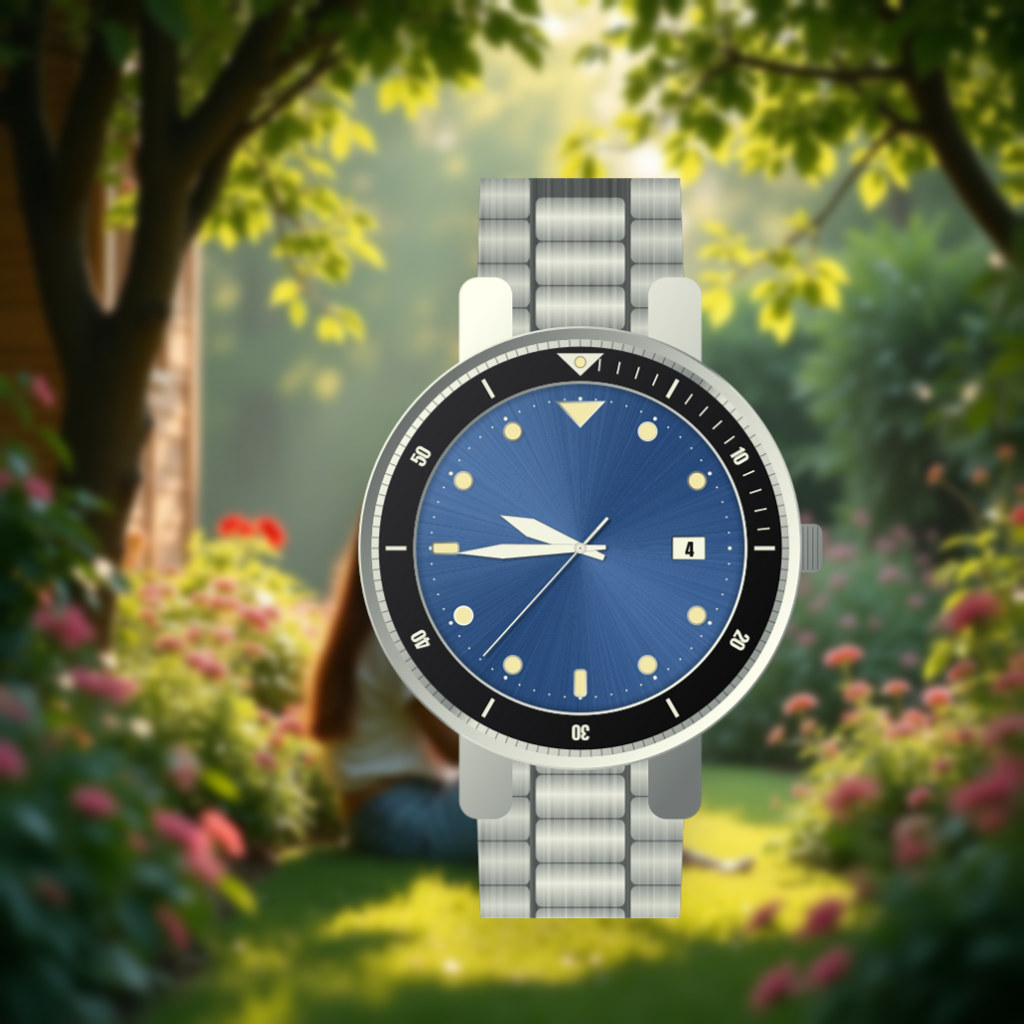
h=9 m=44 s=37
